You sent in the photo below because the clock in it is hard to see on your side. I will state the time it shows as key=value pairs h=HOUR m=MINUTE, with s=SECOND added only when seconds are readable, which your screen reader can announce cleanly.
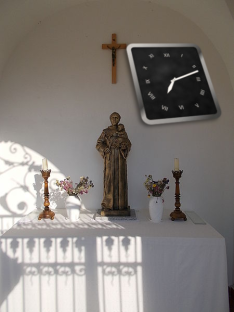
h=7 m=12
